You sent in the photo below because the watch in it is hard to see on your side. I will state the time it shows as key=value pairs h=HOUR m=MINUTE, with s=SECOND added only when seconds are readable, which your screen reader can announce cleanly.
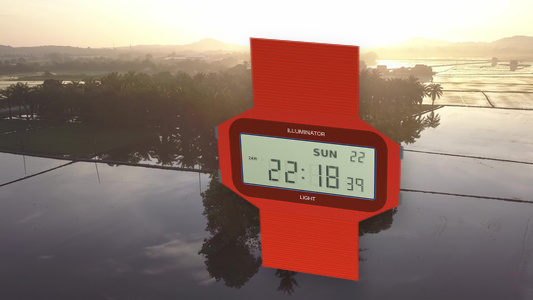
h=22 m=18 s=39
